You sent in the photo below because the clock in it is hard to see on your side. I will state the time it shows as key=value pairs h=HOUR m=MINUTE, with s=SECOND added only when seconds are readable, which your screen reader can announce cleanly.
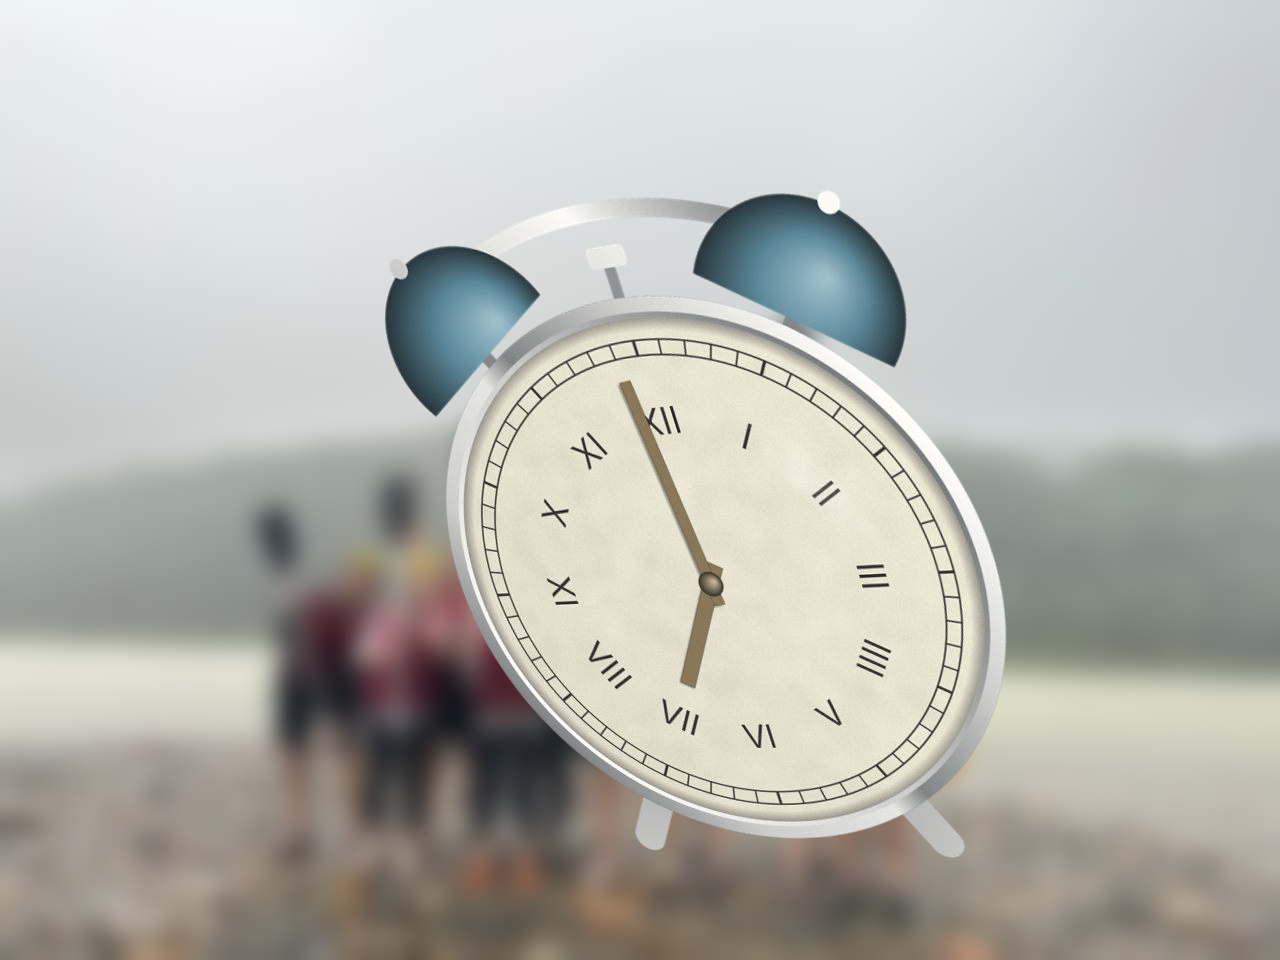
h=6 m=59
